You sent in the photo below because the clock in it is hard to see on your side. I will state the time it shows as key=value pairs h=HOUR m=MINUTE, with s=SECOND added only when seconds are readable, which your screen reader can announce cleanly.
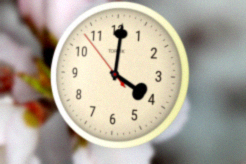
h=4 m=0 s=53
